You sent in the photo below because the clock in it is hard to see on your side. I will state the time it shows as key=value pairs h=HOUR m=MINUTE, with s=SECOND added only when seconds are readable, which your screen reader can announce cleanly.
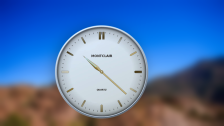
h=10 m=22
